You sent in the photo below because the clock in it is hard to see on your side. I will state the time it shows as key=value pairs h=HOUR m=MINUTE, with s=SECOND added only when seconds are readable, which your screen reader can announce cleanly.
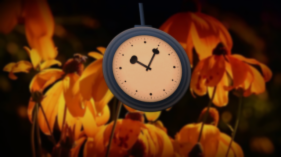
h=10 m=5
